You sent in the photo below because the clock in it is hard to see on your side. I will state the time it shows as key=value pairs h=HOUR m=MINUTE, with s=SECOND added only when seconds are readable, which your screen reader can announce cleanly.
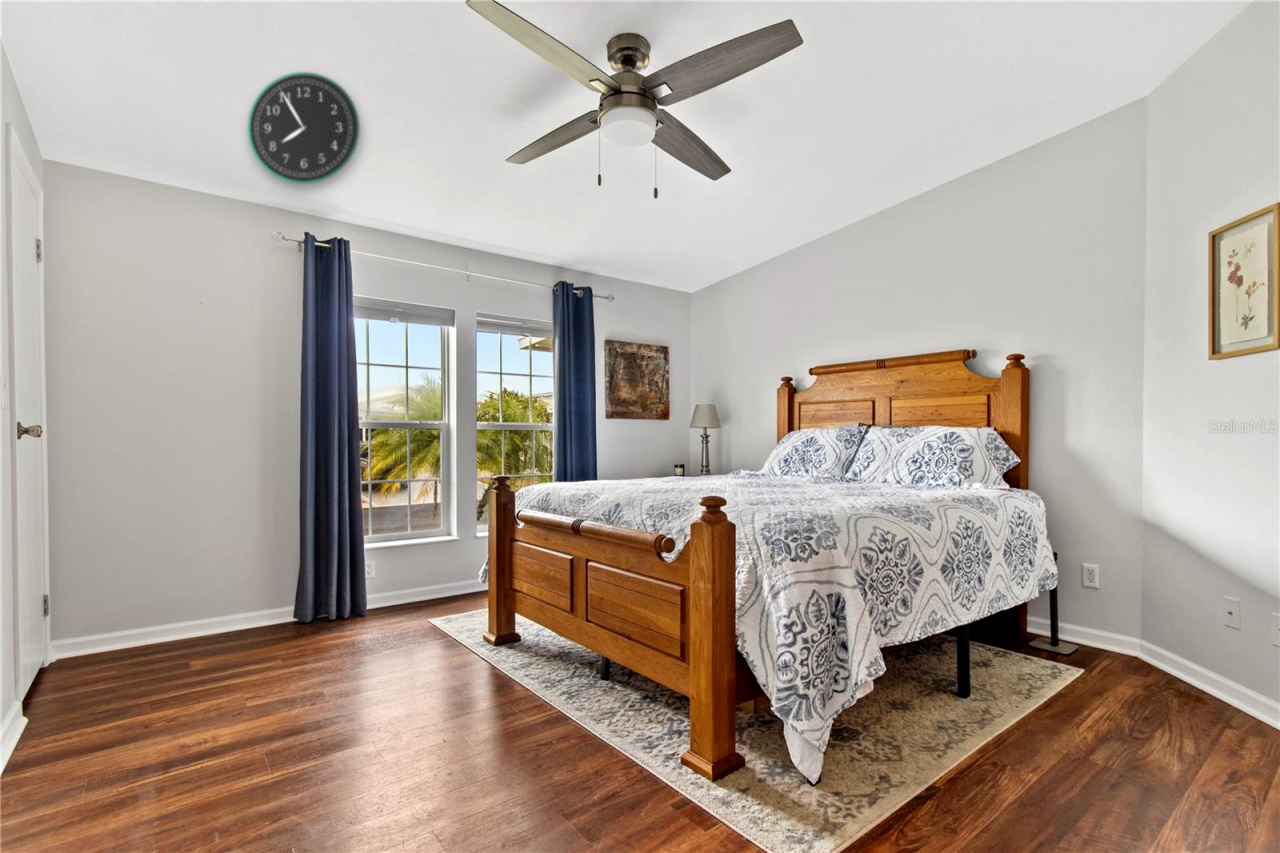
h=7 m=55
